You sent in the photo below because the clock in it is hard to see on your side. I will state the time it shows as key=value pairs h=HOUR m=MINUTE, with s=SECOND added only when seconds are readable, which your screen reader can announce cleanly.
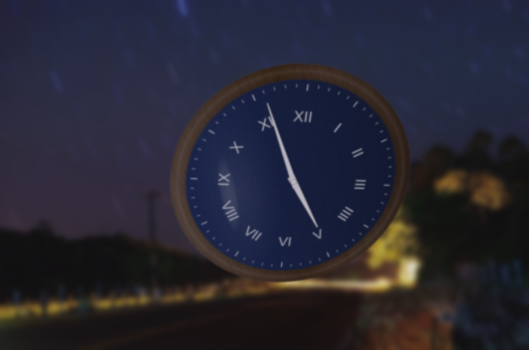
h=4 m=56
